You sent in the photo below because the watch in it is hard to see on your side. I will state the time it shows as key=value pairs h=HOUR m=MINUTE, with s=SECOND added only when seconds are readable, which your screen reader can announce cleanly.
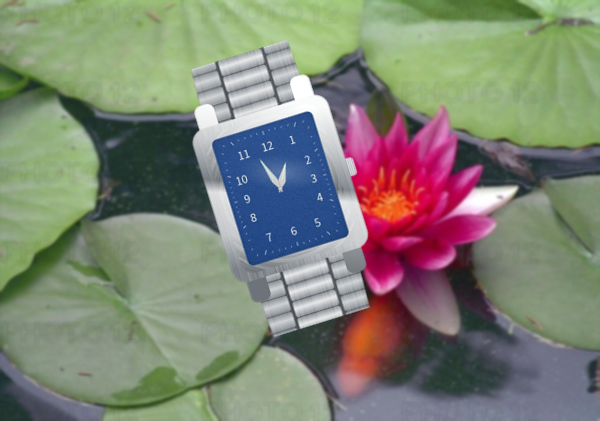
h=12 m=57
